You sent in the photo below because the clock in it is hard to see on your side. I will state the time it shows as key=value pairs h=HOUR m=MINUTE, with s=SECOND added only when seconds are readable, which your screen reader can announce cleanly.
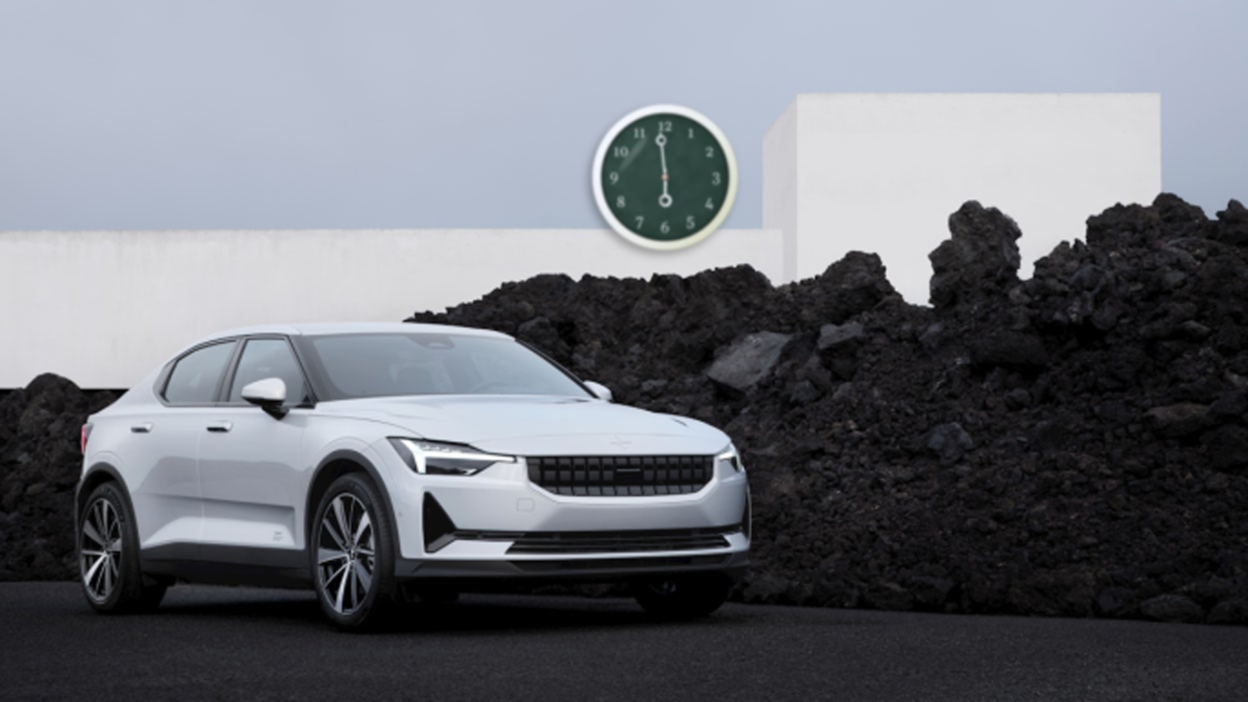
h=5 m=59
